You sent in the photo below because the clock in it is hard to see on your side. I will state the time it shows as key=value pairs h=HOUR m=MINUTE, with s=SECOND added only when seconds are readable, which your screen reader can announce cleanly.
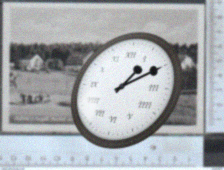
h=1 m=10
